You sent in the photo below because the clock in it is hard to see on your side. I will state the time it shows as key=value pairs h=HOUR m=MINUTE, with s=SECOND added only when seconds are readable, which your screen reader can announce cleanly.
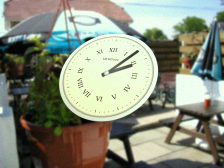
h=2 m=7
